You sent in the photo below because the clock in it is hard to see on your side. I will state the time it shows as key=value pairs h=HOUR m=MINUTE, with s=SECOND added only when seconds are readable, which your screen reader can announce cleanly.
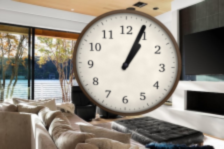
h=1 m=4
